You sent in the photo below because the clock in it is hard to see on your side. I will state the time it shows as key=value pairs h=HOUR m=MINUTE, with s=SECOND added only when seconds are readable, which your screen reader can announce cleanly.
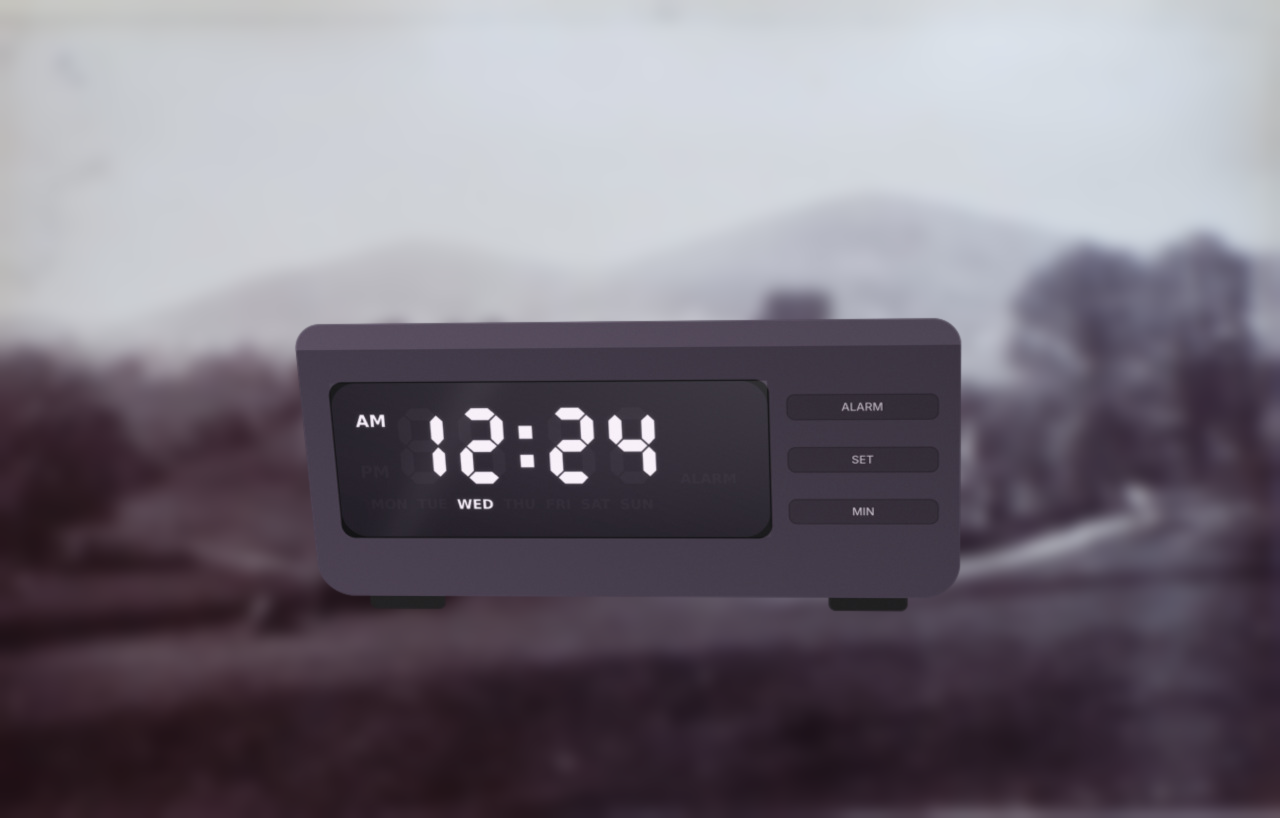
h=12 m=24
